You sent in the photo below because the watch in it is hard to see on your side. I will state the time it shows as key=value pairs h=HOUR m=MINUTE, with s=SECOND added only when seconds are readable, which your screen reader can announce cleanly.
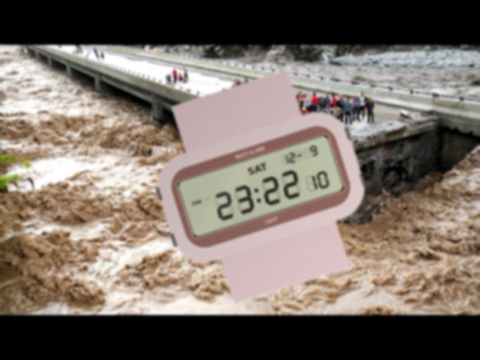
h=23 m=22 s=10
